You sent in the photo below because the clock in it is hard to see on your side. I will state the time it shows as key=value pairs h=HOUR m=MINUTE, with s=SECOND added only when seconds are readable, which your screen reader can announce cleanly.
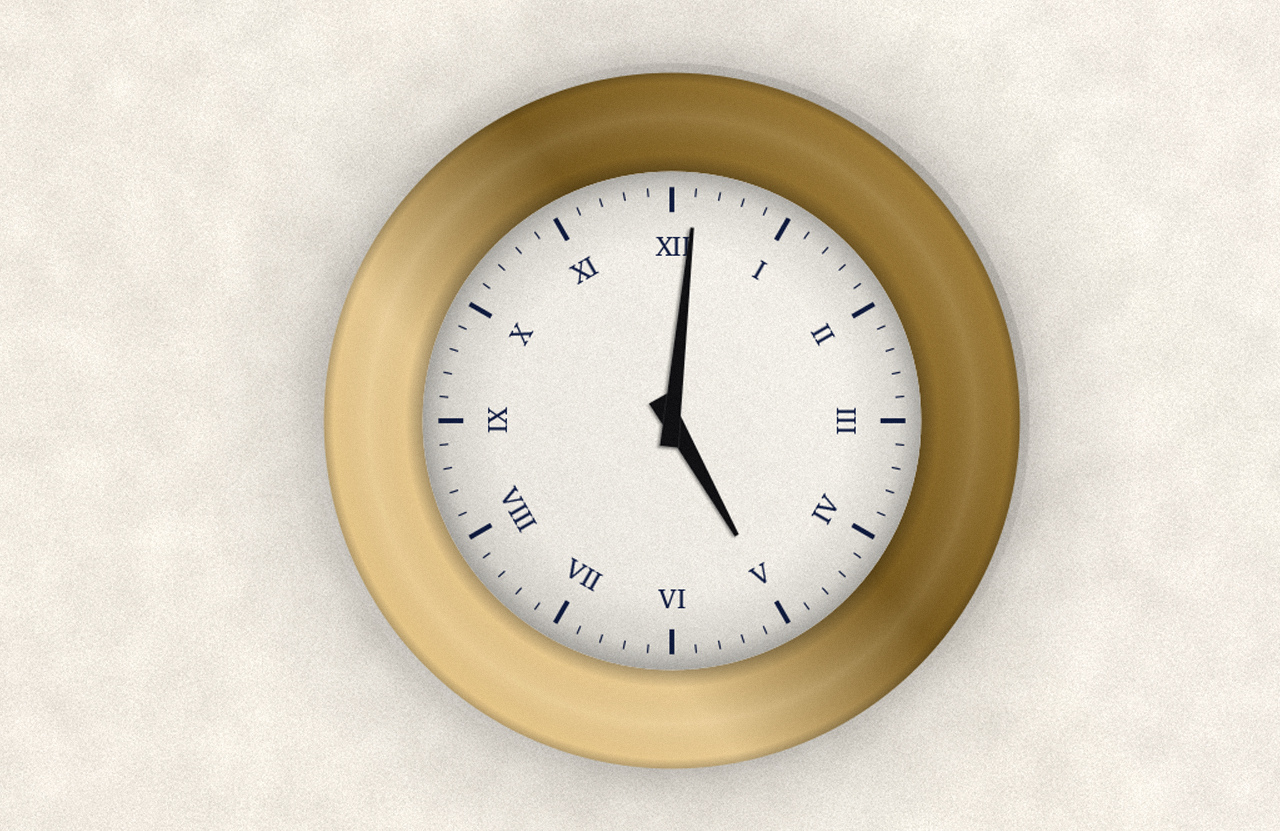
h=5 m=1
